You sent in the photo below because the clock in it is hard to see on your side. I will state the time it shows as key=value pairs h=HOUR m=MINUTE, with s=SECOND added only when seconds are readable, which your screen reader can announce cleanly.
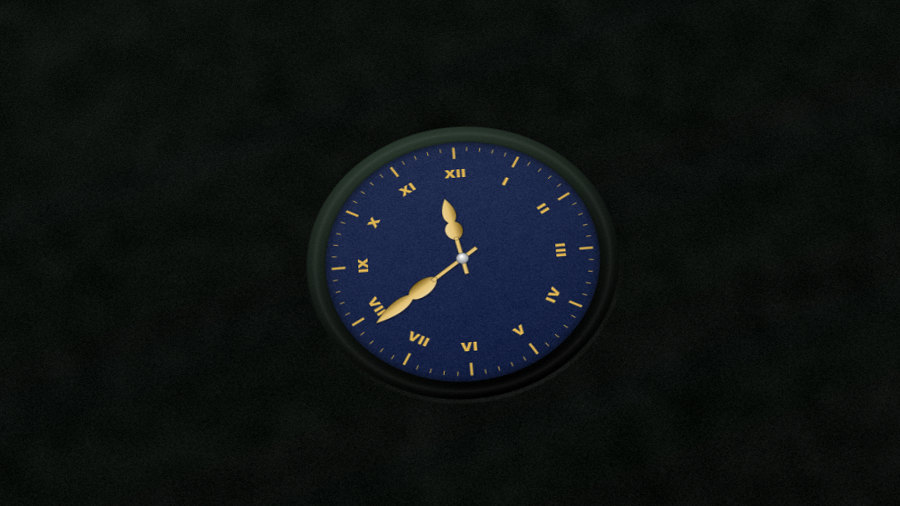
h=11 m=39
